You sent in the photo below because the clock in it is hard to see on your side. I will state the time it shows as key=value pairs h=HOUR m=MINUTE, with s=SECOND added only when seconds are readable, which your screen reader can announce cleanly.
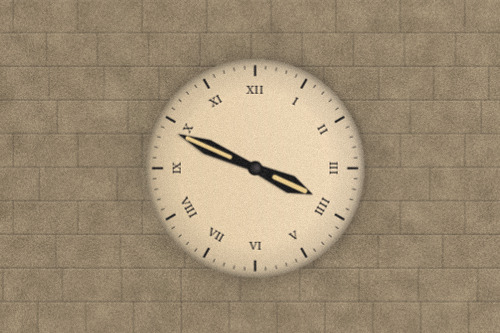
h=3 m=49
